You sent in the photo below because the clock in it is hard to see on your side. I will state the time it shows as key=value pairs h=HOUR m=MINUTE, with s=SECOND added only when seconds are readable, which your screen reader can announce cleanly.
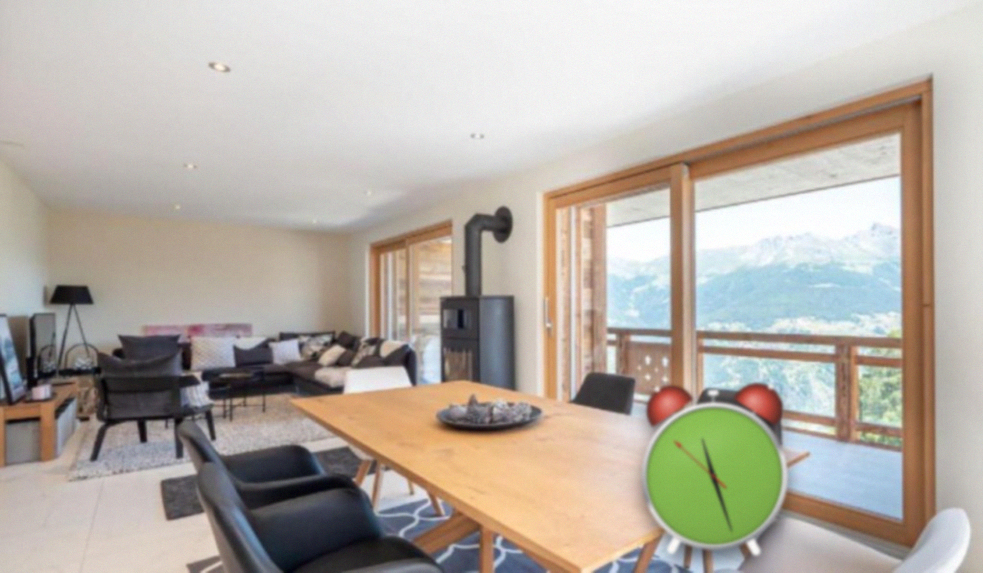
h=11 m=26 s=52
